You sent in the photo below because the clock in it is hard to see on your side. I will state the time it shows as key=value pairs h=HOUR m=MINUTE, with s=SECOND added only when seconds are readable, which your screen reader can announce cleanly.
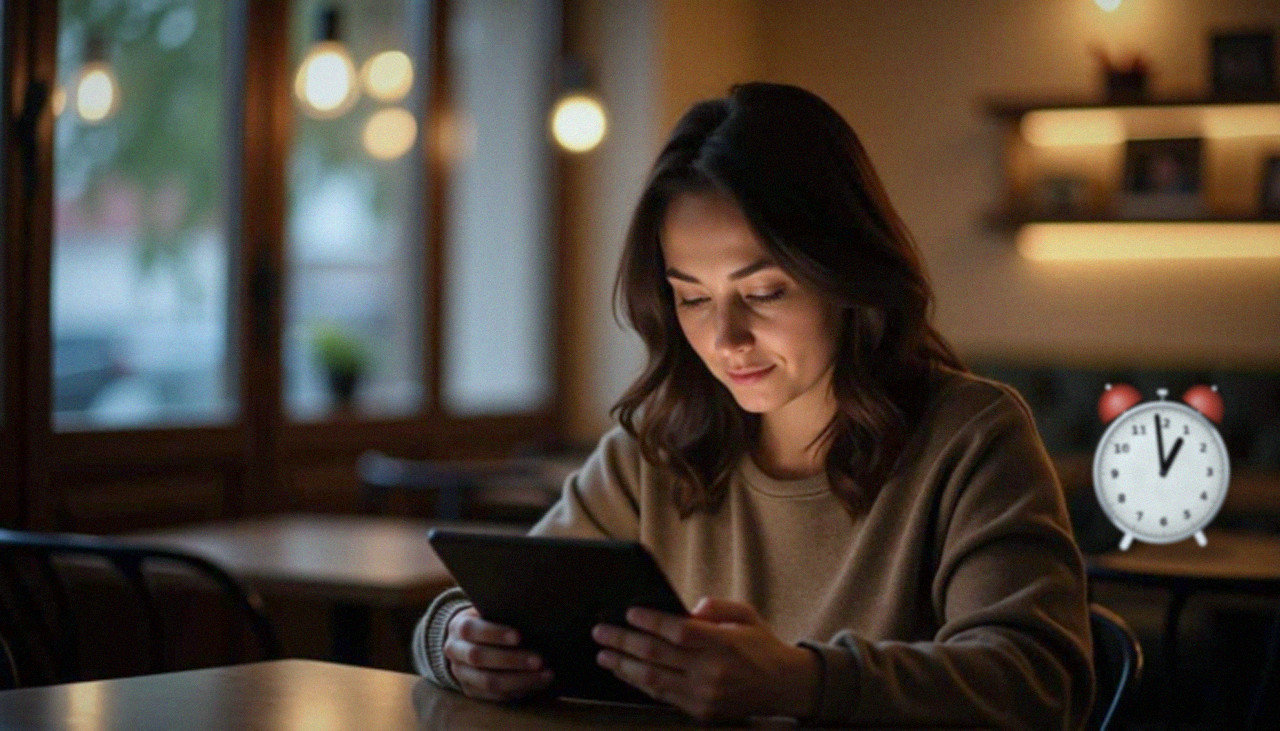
h=12 m=59
